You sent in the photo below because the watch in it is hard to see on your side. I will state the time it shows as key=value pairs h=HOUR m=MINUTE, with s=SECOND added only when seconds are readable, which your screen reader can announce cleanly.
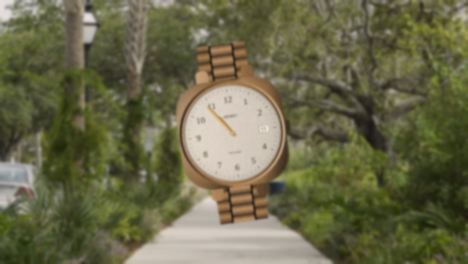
h=10 m=54
